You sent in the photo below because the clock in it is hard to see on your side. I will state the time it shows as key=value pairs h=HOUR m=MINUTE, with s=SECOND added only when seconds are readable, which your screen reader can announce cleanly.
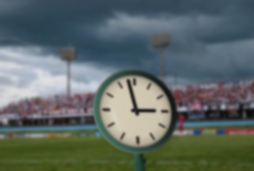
h=2 m=58
